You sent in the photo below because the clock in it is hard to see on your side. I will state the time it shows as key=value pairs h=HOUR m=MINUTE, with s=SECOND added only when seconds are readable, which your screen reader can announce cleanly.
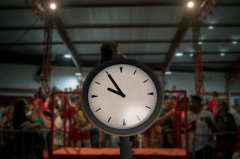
h=9 m=55
